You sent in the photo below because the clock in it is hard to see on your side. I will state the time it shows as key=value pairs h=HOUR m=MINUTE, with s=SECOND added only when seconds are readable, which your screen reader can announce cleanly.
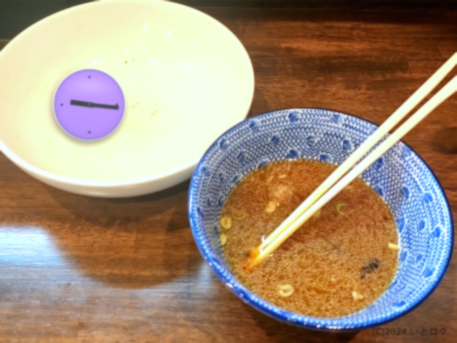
h=9 m=16
